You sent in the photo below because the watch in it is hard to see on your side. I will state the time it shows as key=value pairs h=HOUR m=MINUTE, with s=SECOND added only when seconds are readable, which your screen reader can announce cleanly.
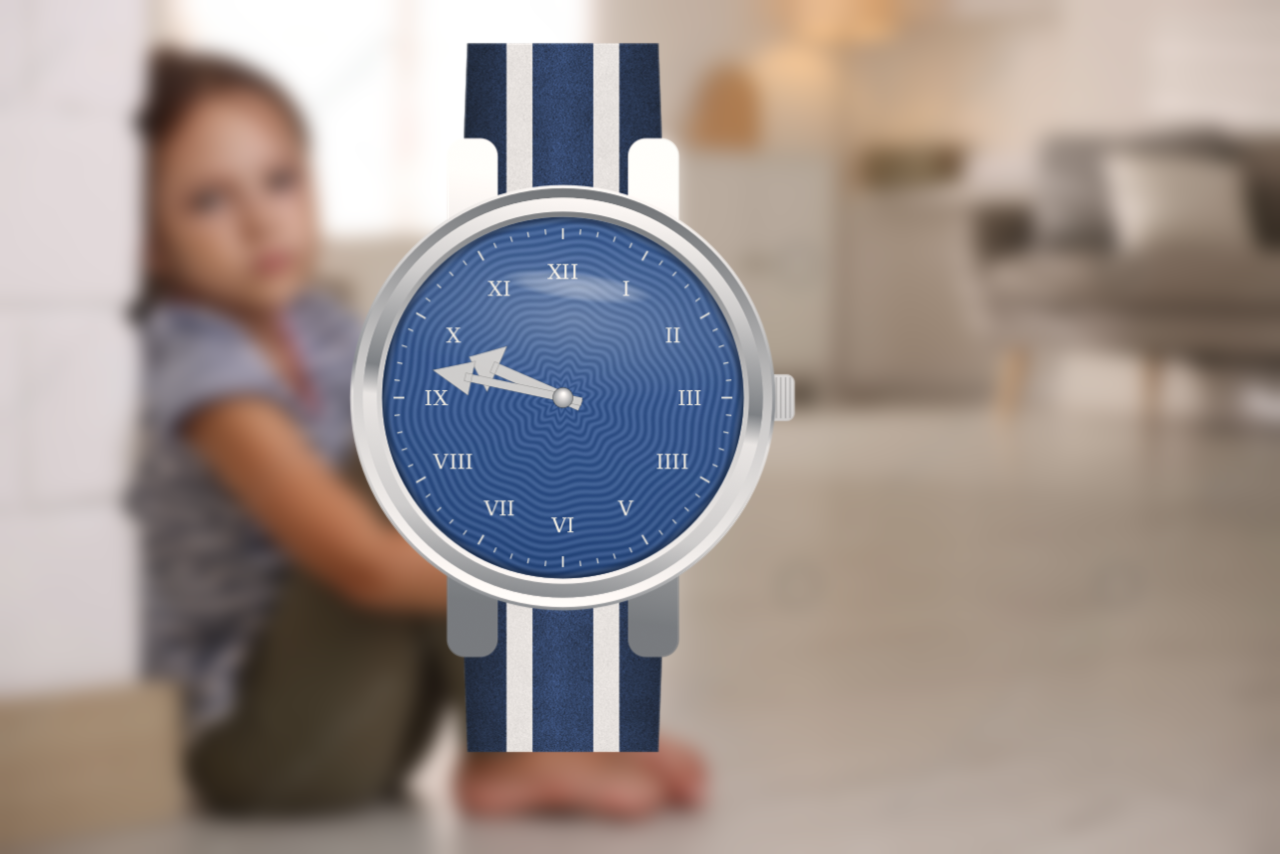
h=9 m=47
